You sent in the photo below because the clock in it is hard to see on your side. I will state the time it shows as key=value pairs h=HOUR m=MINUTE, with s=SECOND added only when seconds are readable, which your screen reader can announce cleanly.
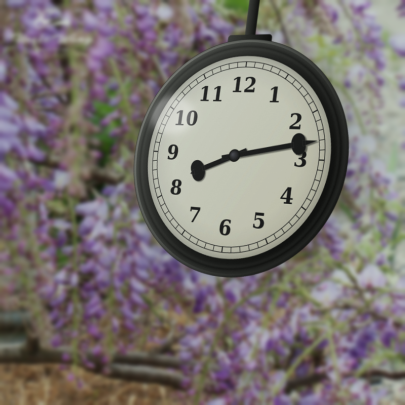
h=8 m=13
